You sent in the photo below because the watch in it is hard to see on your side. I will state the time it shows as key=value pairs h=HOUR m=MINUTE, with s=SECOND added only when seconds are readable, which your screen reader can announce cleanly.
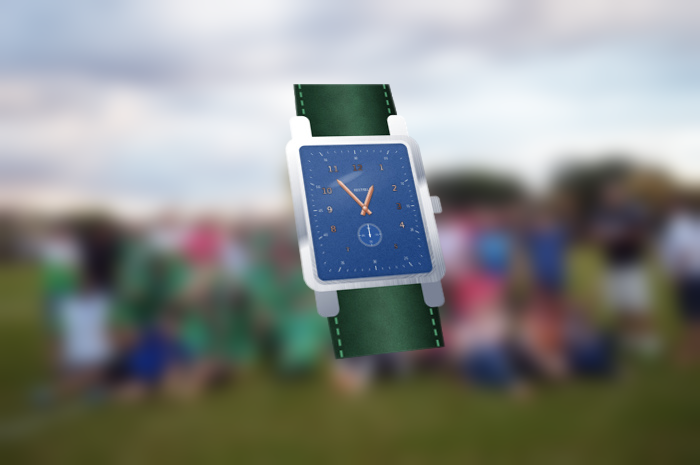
h=12 m=54
